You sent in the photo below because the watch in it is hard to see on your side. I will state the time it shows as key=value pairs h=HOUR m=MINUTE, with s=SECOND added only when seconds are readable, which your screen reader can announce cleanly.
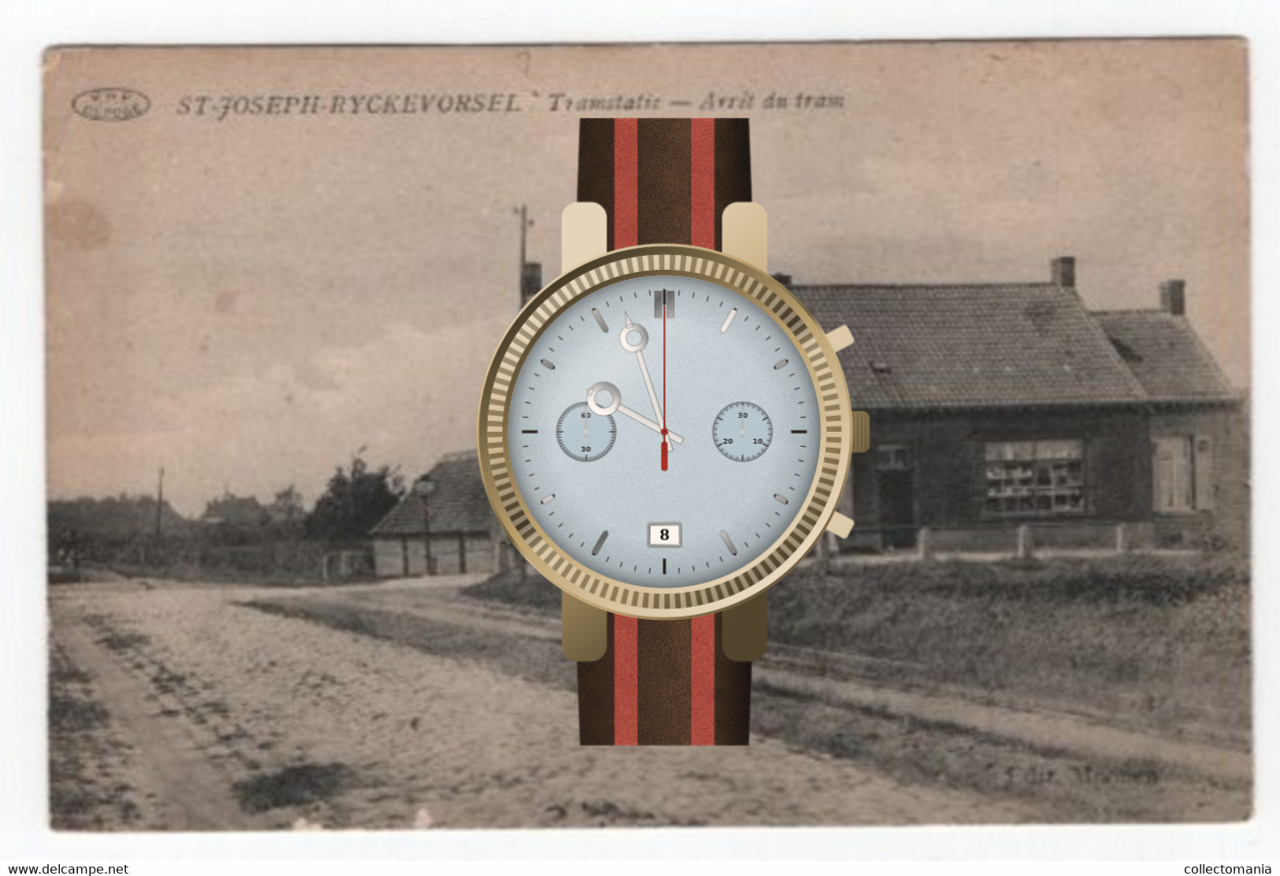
h=9 m=57
